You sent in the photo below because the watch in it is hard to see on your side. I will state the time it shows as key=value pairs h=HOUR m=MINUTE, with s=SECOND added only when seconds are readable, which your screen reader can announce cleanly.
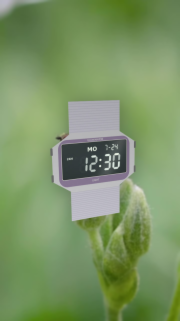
h=12 m=30
